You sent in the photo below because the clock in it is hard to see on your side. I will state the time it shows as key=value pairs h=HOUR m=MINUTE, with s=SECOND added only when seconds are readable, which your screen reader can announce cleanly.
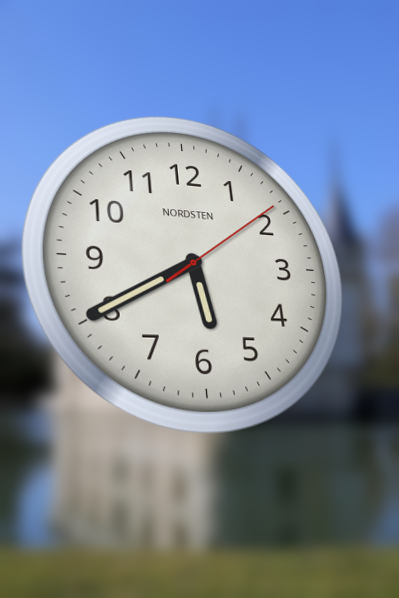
h=5 m=40 s=9
